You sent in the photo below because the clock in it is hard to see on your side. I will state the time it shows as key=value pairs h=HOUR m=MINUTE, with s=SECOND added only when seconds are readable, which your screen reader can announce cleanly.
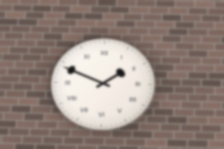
h=1 m=49
